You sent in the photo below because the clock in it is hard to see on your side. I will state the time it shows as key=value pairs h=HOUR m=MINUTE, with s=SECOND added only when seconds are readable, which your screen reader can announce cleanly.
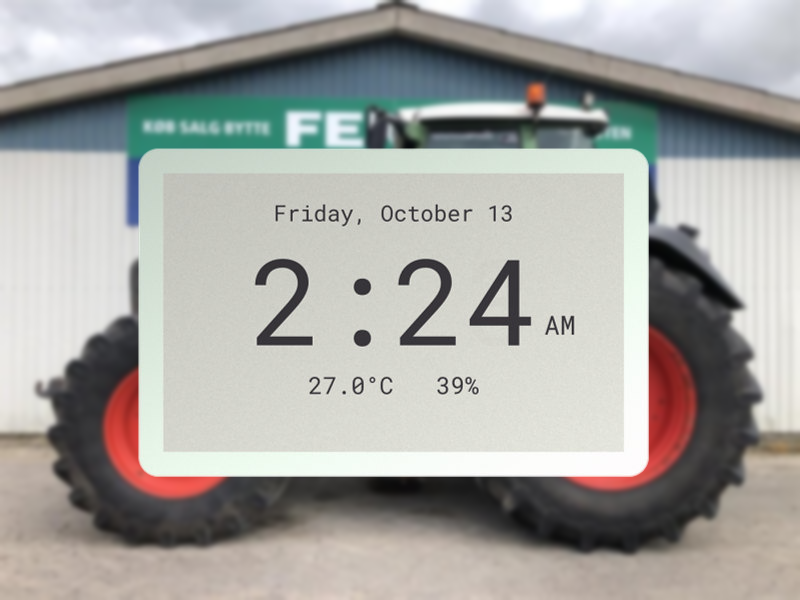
h=2 m=24
